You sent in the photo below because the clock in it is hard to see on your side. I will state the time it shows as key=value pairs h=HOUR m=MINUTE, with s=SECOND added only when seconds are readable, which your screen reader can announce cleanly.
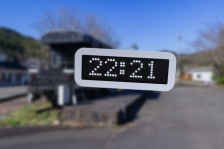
h=22 m=21
